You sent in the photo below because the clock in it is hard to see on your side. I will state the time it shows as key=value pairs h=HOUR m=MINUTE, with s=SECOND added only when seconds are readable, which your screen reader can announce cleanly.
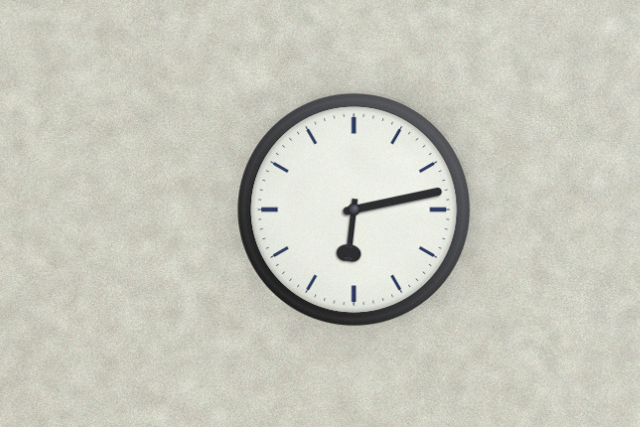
h=6 m=13
